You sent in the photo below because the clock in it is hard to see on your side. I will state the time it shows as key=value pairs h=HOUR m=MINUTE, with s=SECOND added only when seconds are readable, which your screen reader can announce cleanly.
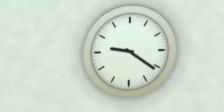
h=9 m=21
